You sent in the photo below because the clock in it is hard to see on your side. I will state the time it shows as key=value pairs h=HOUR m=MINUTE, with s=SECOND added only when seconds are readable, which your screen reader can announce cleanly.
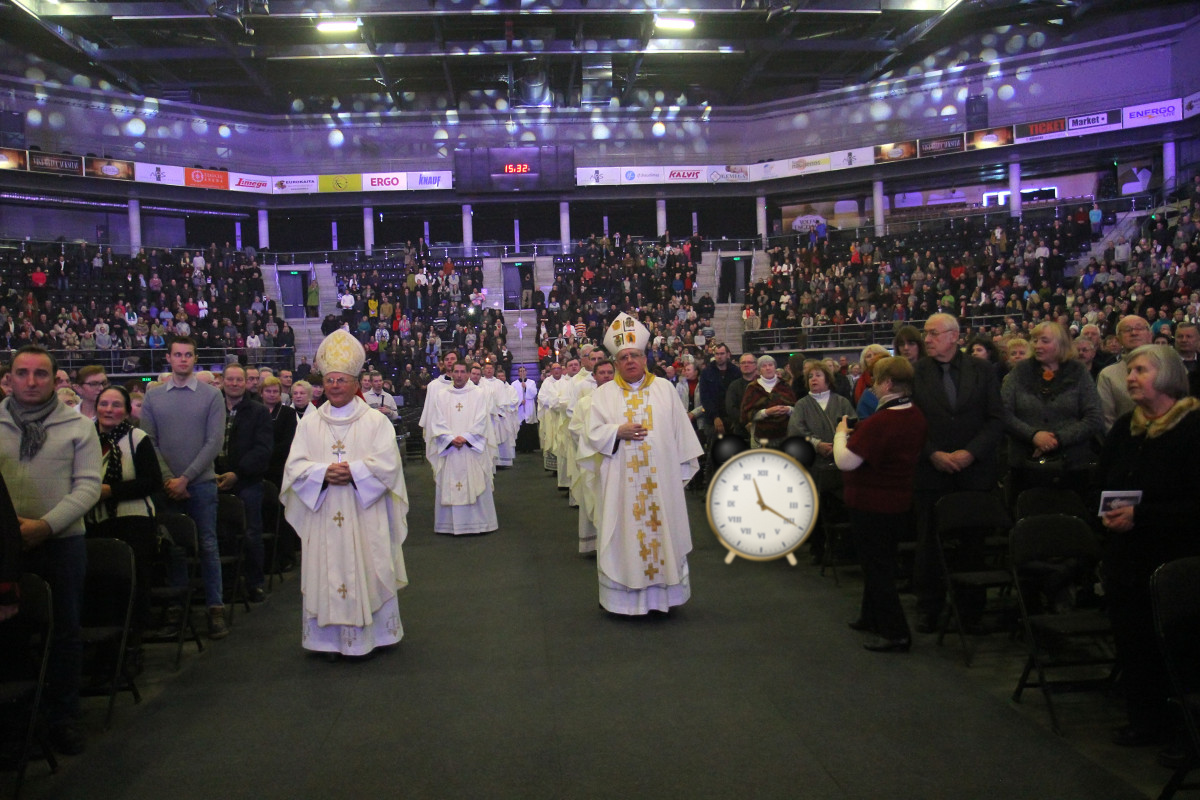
h=11 m=20
